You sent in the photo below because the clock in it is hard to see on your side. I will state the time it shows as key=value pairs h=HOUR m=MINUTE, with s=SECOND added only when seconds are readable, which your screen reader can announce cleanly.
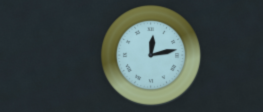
h=12 m=13
